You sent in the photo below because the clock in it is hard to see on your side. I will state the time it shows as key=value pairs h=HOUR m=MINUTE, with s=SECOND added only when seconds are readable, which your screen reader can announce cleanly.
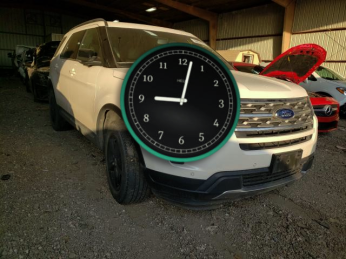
h=9 m=2
